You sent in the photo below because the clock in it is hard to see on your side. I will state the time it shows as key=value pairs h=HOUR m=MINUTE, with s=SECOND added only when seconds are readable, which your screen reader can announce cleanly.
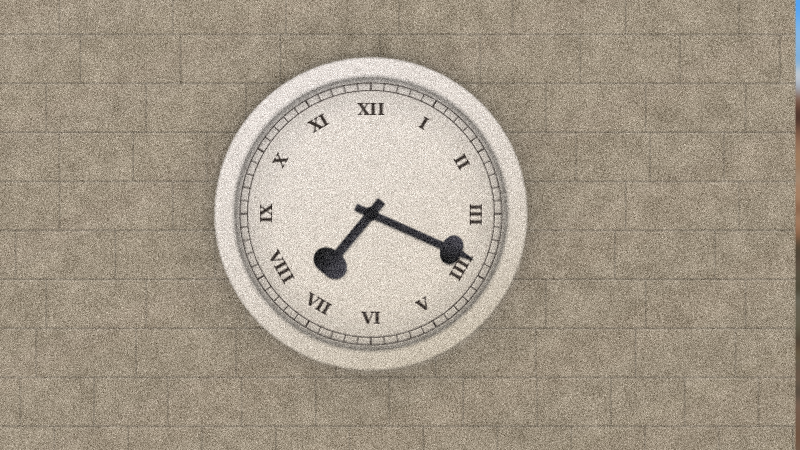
h=7 m=19
